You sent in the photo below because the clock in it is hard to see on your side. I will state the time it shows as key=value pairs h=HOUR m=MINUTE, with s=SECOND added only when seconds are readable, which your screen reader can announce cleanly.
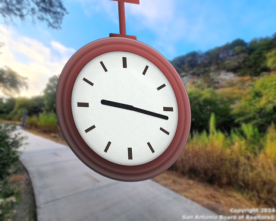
h=9 m=17
